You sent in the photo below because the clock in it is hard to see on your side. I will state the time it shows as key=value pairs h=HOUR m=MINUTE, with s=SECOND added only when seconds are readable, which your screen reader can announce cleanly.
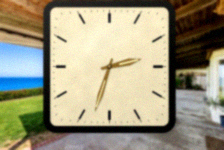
h=2 m=33
